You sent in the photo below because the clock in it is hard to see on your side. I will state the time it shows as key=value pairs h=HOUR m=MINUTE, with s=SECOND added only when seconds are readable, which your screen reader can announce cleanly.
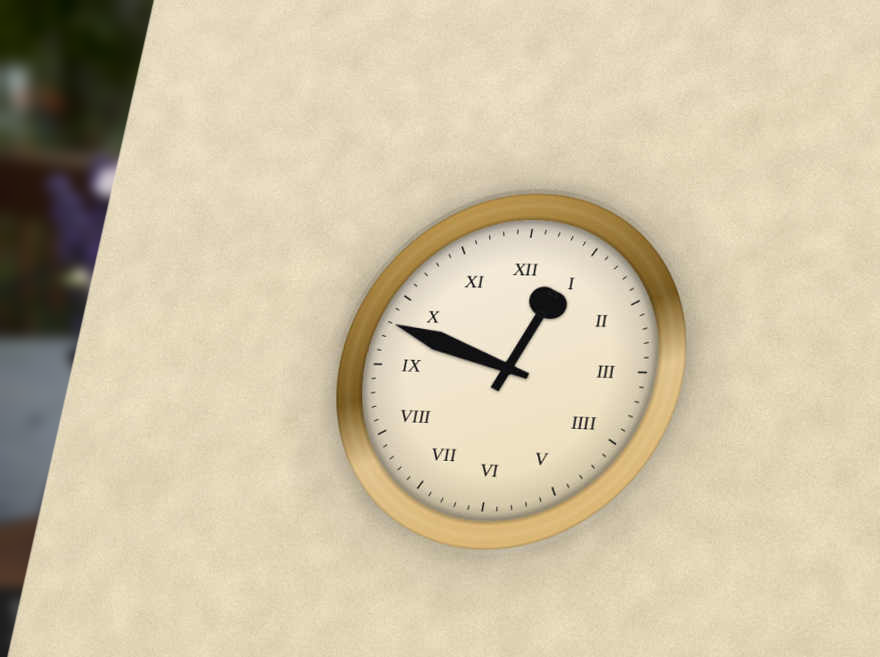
h=12 m=48
